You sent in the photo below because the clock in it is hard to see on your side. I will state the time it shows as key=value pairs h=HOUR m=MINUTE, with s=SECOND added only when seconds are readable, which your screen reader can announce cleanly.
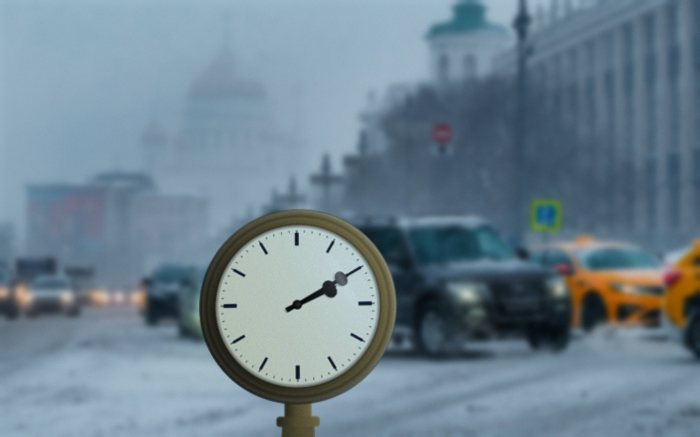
h=2 m=10
